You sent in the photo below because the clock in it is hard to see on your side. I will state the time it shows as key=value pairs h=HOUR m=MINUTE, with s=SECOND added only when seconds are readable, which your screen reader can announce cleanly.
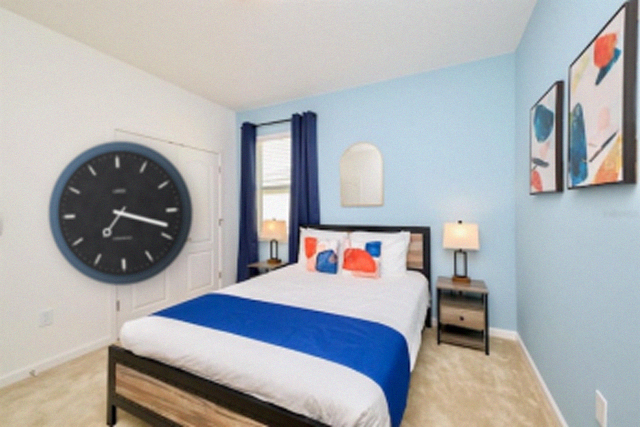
h=7 m=18
